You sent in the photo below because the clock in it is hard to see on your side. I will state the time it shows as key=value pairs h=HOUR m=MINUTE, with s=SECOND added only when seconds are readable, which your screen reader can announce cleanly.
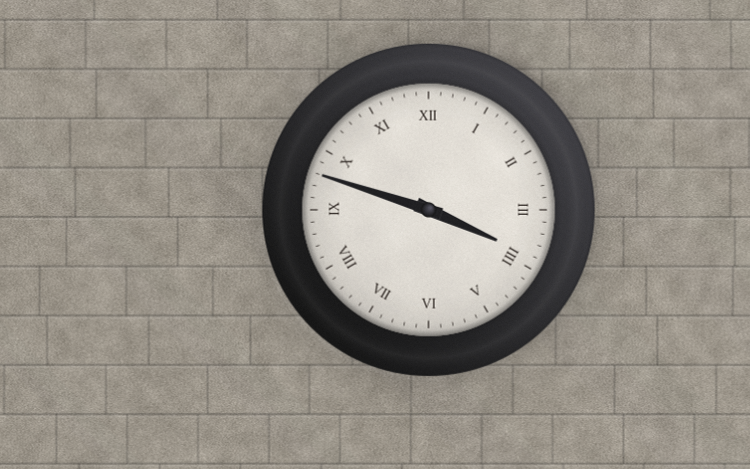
h=3 m=48
